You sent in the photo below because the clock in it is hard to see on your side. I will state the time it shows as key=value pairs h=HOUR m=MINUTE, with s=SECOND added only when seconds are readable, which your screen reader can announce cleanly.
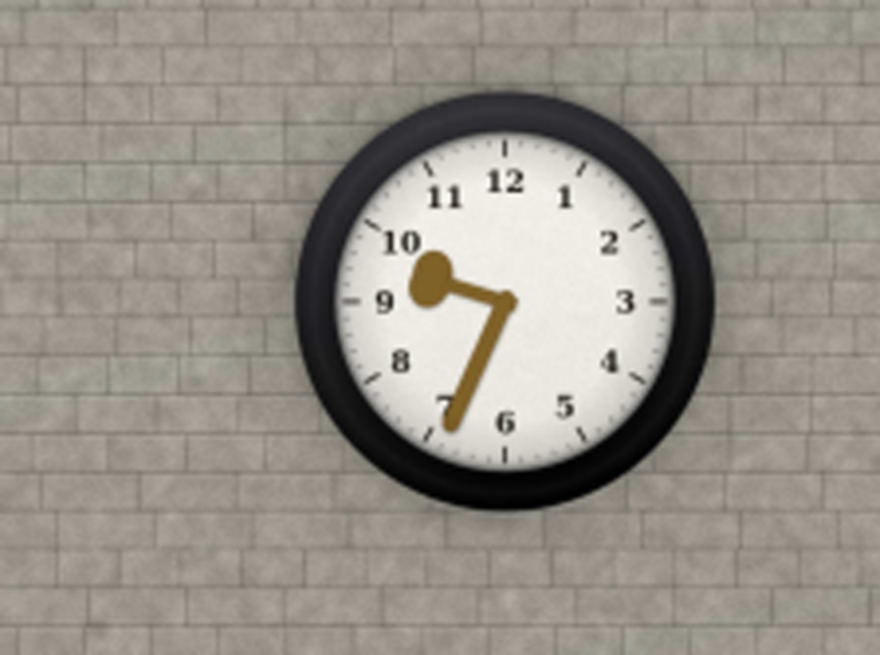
h=9 m=34
